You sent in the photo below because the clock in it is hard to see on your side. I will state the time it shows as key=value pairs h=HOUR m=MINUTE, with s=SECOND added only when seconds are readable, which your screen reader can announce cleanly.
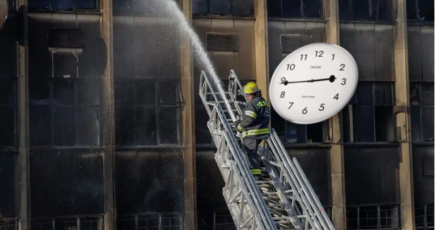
h=2 m=44
